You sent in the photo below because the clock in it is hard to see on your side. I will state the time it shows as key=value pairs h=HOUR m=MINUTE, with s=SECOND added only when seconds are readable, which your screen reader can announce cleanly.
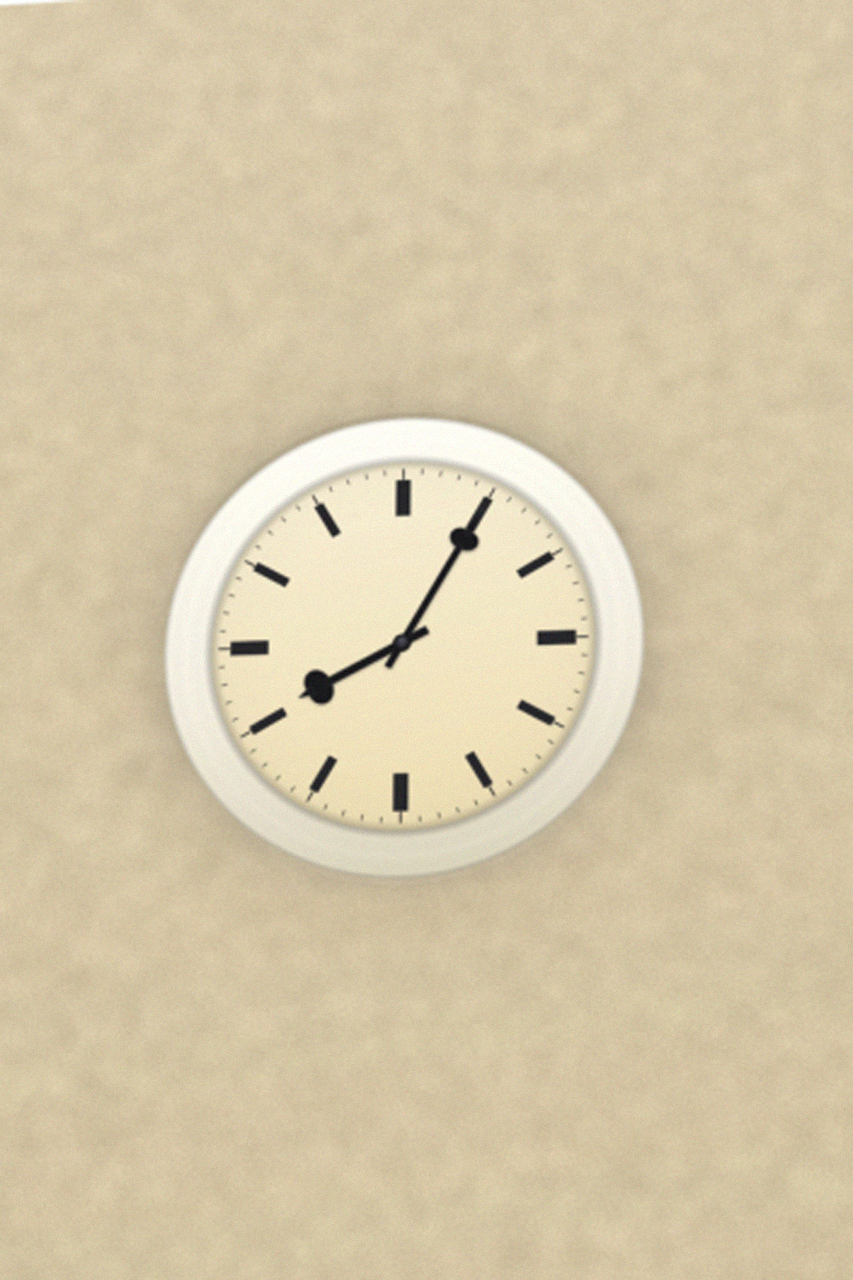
h=8 m=5
